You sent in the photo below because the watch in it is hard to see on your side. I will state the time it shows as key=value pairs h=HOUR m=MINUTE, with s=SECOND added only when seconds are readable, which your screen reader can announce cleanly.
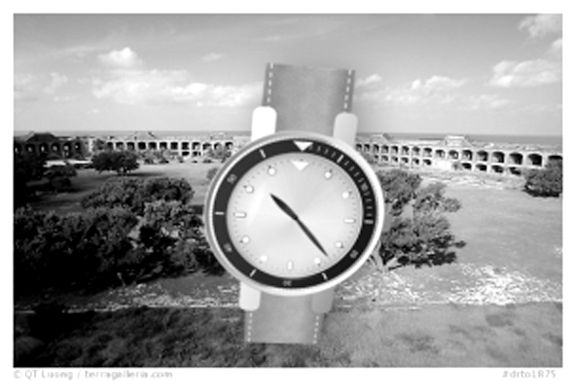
h=10 m=23
